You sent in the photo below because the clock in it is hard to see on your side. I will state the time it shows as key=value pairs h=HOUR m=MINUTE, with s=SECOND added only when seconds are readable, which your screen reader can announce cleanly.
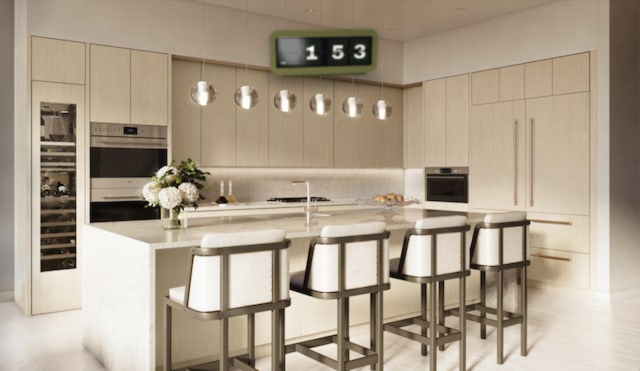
h=1 m=53
